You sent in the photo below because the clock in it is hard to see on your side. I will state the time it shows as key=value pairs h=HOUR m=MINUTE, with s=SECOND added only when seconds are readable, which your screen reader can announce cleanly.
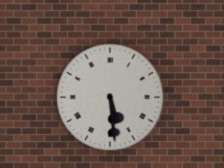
h=5 m=29
